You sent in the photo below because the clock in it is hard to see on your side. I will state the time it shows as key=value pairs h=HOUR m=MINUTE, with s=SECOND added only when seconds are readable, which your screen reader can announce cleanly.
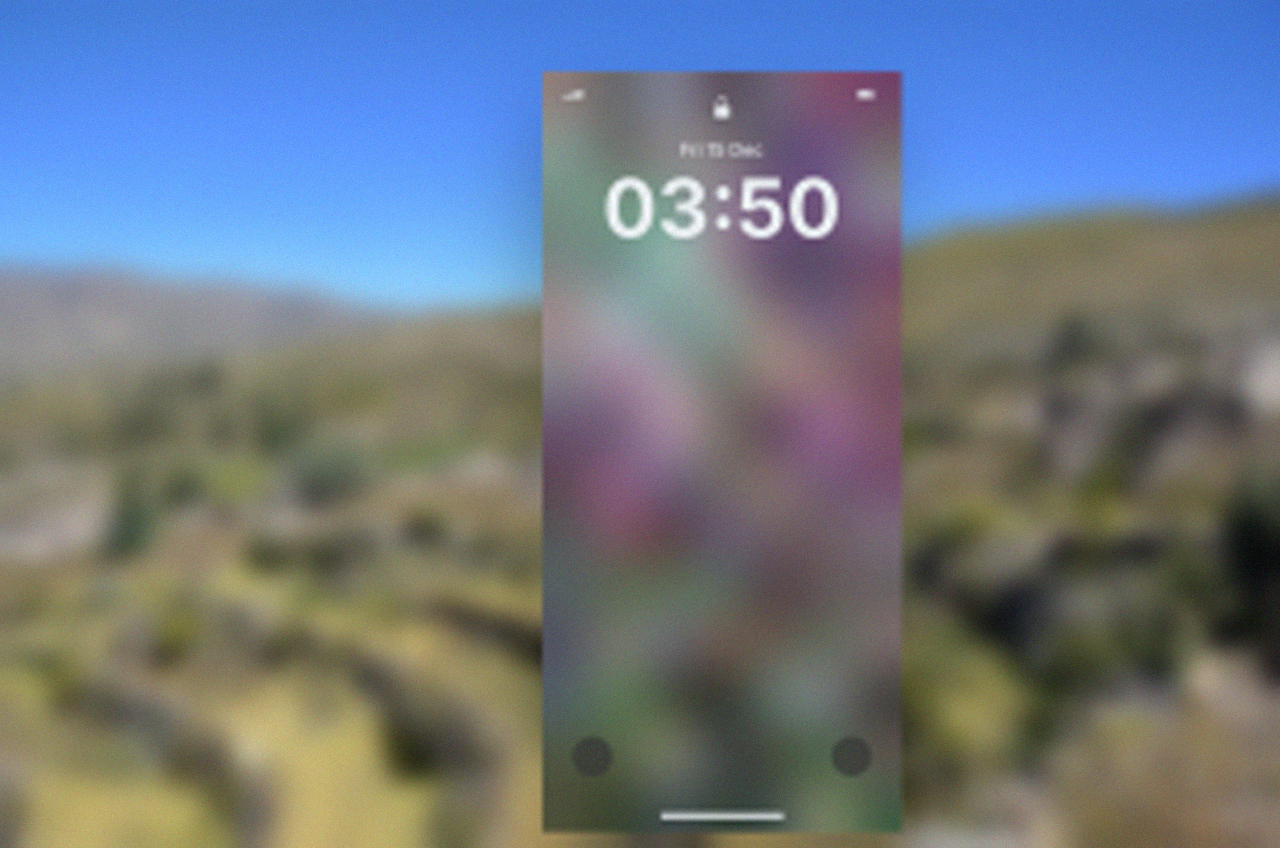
h=3 m=50
